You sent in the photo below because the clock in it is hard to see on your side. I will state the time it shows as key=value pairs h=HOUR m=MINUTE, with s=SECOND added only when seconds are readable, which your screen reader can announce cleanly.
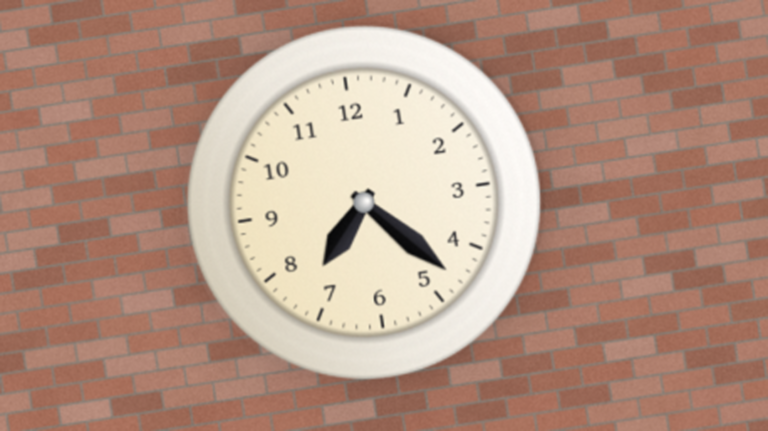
h=7 m=23
